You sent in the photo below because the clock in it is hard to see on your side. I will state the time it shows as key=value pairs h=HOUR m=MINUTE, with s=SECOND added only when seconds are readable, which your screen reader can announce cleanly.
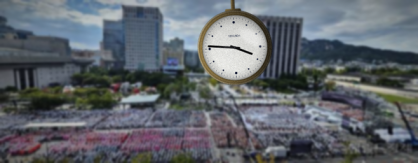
h=3 m=46
